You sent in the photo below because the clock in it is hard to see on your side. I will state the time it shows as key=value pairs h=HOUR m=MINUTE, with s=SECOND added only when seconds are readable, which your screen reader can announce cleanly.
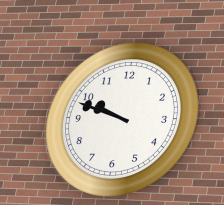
h=9 m=48
